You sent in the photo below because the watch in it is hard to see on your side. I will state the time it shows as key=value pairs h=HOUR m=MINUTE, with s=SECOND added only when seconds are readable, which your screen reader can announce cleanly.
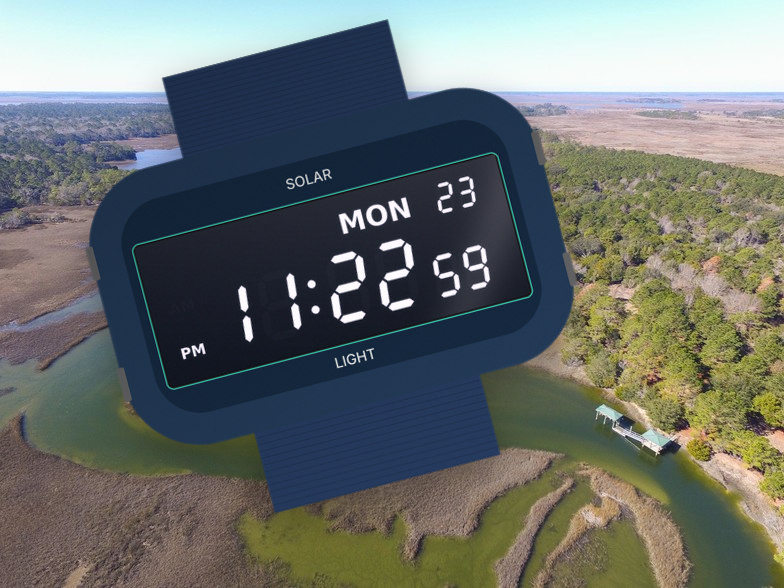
h=11 m=22 s=59
